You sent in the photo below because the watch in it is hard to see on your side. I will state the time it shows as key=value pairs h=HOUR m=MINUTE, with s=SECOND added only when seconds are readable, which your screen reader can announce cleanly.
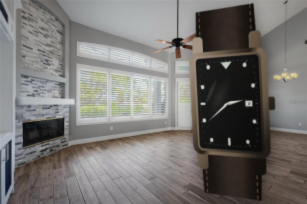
h=2 m=39
